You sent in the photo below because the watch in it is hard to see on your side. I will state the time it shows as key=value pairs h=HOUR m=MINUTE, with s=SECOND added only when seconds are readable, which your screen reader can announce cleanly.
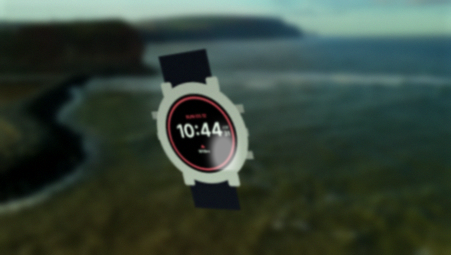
h=10 m=44
